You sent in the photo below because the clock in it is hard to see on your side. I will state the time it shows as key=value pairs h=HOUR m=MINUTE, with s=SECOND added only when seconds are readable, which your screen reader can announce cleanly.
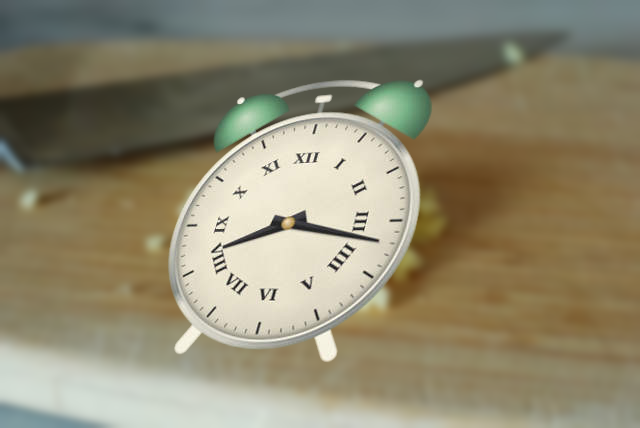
h=8 m=17
